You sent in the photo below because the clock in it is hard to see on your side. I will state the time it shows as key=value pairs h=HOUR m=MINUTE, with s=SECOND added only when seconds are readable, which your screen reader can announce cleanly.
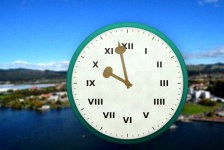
h=9 m=58
